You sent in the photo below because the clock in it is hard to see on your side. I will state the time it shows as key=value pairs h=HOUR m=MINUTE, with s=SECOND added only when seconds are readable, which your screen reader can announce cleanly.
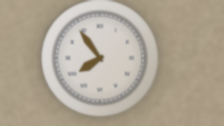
h=7 m=54
